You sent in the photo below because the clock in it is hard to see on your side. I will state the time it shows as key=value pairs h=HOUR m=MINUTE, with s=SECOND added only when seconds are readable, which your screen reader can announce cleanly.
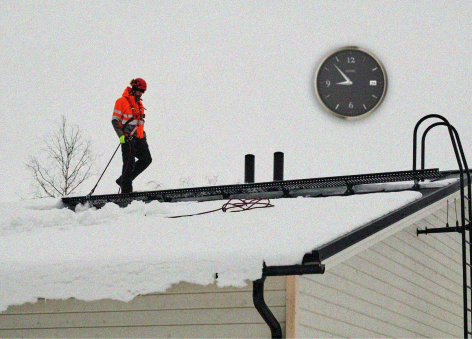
h=8 m=53
